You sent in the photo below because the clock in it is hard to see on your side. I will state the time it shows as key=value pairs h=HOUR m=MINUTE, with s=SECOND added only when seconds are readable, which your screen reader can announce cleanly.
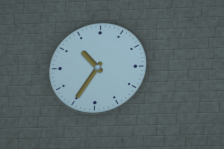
h=10 m=35
